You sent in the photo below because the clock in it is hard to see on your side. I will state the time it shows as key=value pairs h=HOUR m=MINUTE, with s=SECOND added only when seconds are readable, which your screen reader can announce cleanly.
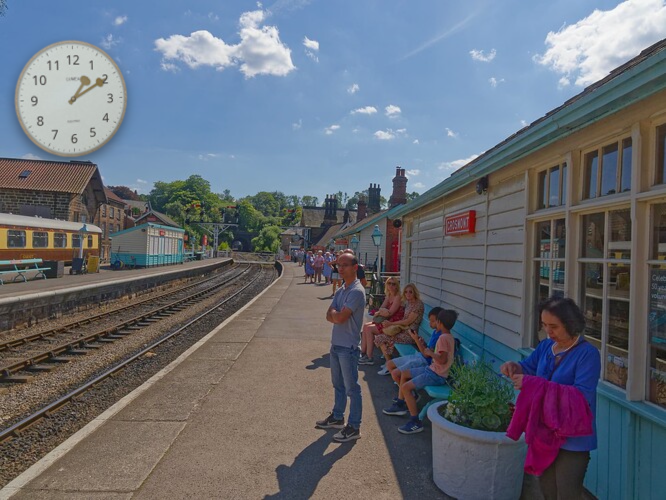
h=1 m=10
